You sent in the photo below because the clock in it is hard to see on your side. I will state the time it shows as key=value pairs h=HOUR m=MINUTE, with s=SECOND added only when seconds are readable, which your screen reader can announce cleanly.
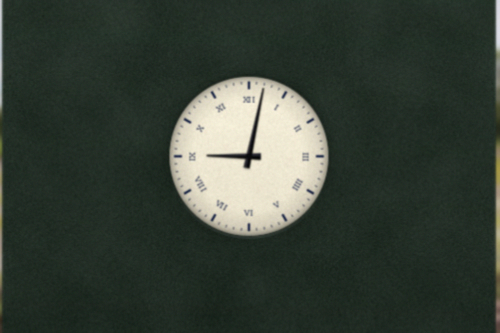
h=9 m=2
